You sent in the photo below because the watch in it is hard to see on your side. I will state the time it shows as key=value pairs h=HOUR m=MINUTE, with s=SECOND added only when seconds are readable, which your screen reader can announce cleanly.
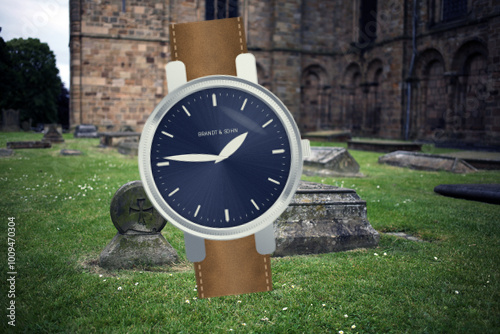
h=1 m=46
